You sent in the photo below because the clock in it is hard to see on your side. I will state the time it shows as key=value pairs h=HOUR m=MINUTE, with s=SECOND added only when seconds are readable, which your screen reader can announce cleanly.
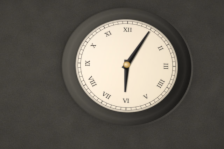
h=6 m=5
